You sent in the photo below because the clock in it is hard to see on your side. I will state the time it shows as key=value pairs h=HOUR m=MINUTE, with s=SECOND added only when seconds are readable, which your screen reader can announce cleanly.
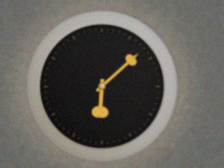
h=6 m=8
